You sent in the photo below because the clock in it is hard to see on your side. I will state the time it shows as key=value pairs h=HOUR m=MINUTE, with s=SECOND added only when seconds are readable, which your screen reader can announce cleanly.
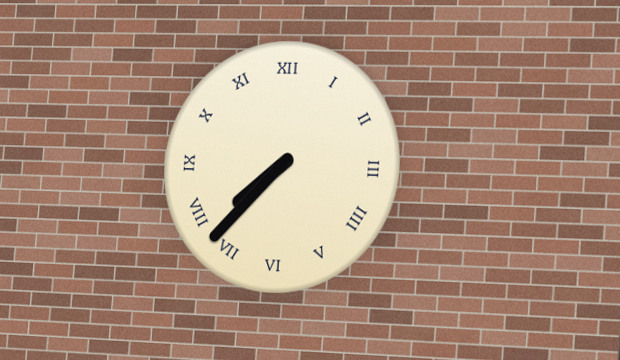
h=7 m=37
